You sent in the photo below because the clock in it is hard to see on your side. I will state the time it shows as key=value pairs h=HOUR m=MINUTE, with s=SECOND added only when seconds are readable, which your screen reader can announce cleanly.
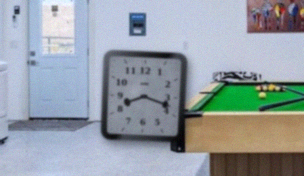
h=8 m=18
